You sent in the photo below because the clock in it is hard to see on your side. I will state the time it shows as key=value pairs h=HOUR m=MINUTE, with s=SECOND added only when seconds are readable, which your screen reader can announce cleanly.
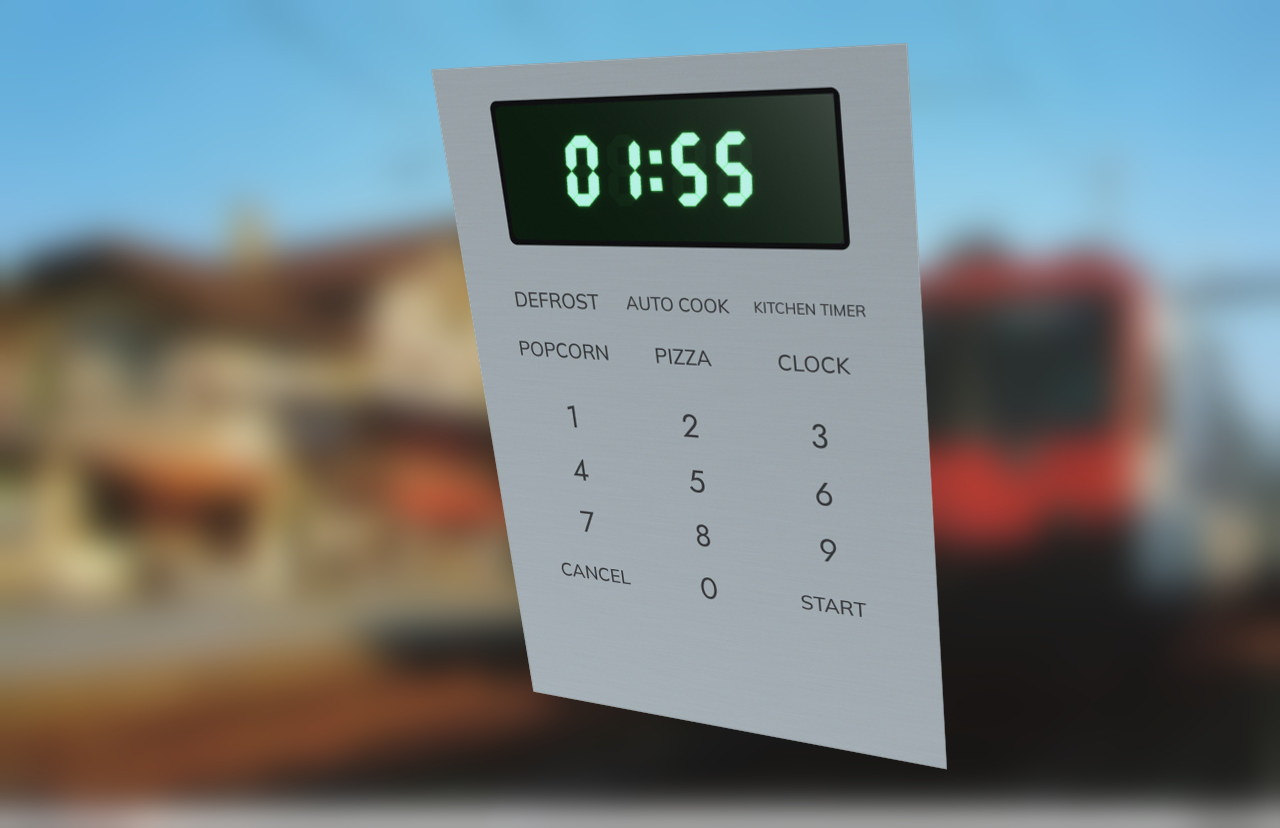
h=1 m=55
